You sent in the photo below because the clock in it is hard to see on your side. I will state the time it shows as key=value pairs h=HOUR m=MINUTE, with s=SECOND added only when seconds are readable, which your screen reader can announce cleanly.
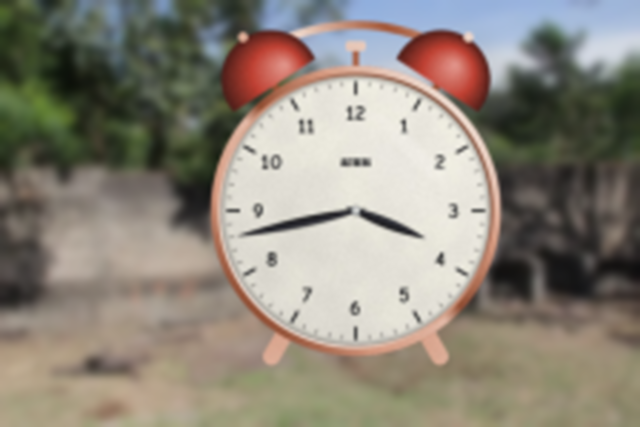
h=3 m=43
